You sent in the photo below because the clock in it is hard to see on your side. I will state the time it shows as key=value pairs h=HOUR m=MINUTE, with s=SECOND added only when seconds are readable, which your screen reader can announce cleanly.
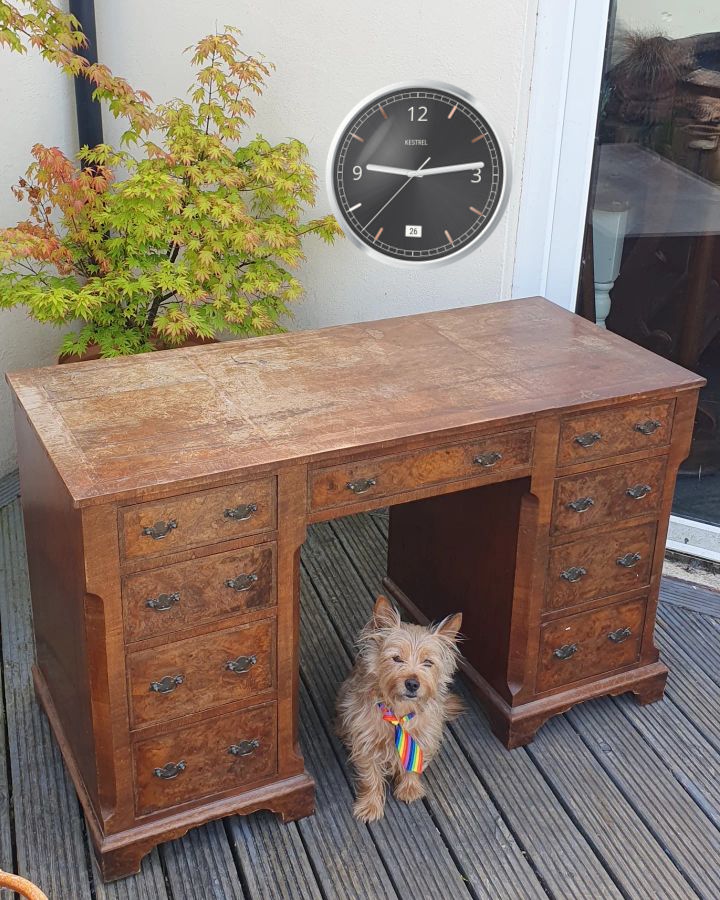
h=9 m=13 s=37
